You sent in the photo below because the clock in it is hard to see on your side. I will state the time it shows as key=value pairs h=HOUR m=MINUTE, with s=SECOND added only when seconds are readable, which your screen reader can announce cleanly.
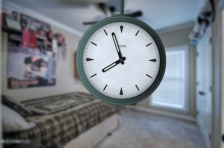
h=7 m=57
